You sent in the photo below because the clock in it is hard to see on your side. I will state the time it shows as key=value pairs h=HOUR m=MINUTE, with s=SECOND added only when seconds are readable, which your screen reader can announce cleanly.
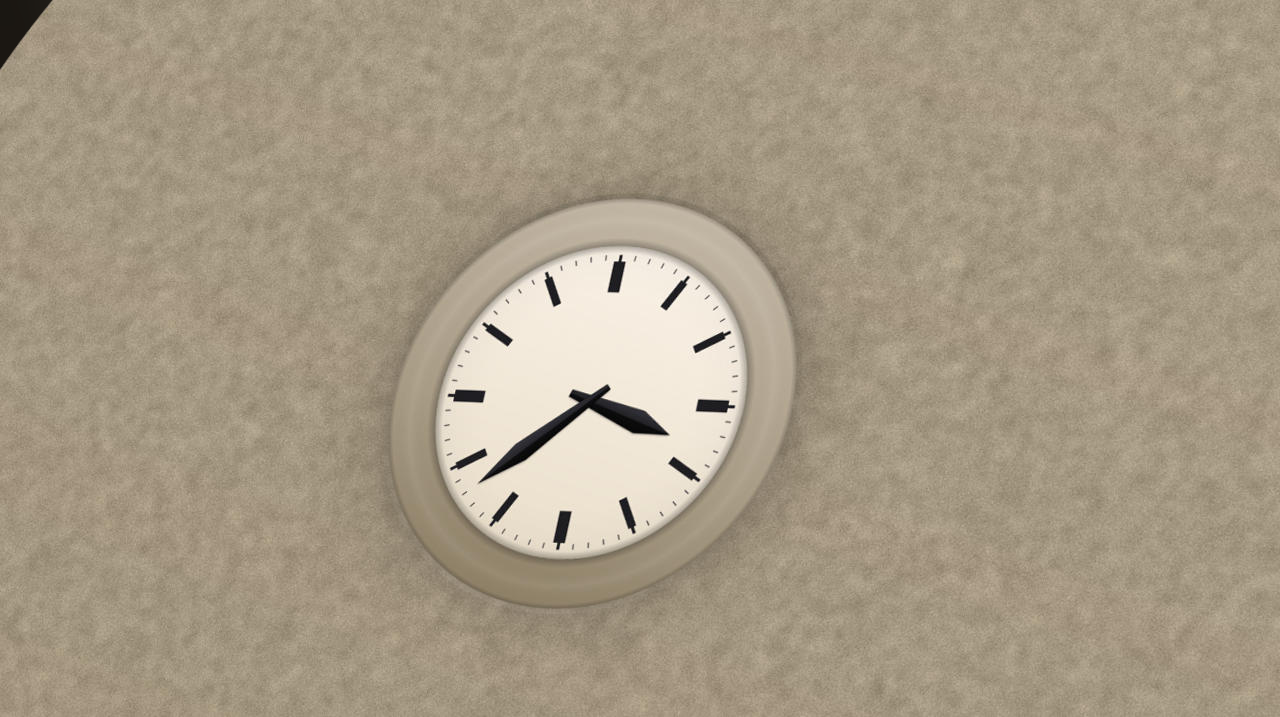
h=3 m=38
